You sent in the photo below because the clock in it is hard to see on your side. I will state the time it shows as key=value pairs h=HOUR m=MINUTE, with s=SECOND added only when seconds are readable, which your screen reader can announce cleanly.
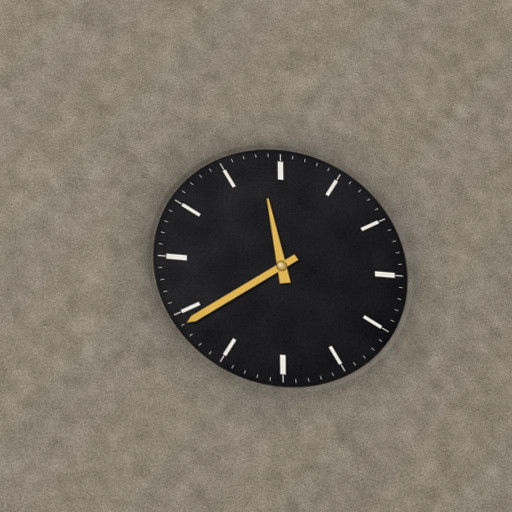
h=11 m=39
